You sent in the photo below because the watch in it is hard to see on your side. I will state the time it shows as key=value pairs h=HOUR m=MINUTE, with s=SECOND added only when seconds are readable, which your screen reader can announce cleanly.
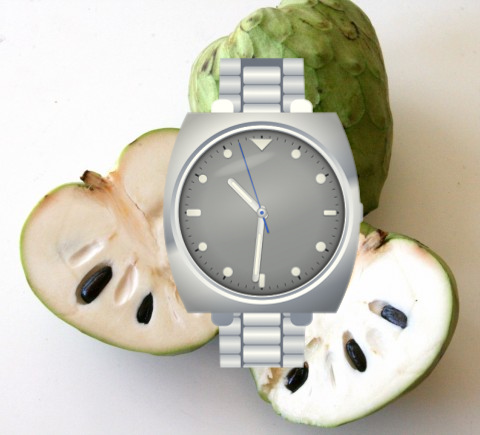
h=10 m=30 s=57
